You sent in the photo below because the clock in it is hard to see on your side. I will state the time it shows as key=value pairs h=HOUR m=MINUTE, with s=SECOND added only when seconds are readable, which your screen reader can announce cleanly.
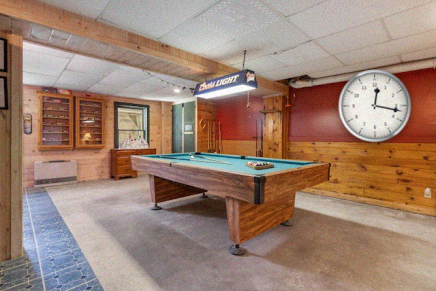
h=12 m=17
